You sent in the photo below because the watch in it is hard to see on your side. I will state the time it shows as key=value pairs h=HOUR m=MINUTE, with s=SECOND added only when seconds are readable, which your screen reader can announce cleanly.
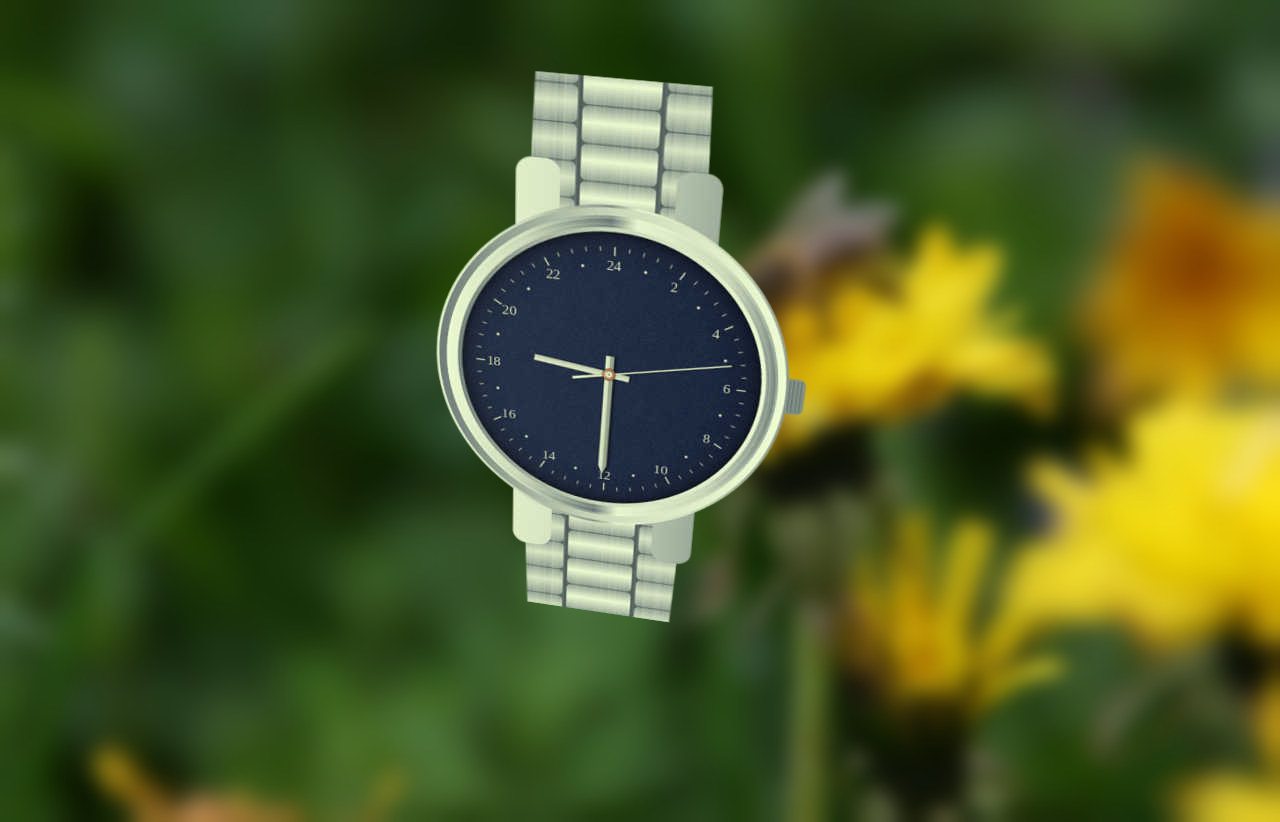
h=18 m=30 s=13
